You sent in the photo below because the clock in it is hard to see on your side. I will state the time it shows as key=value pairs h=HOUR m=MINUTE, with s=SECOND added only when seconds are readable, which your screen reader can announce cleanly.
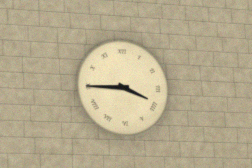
h=3 m=45
